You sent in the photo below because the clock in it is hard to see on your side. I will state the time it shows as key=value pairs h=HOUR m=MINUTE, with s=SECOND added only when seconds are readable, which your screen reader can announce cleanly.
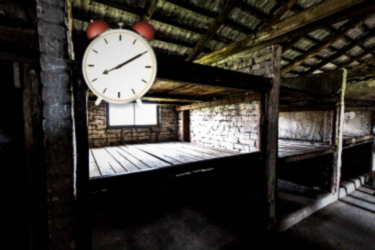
h=8 m=10
